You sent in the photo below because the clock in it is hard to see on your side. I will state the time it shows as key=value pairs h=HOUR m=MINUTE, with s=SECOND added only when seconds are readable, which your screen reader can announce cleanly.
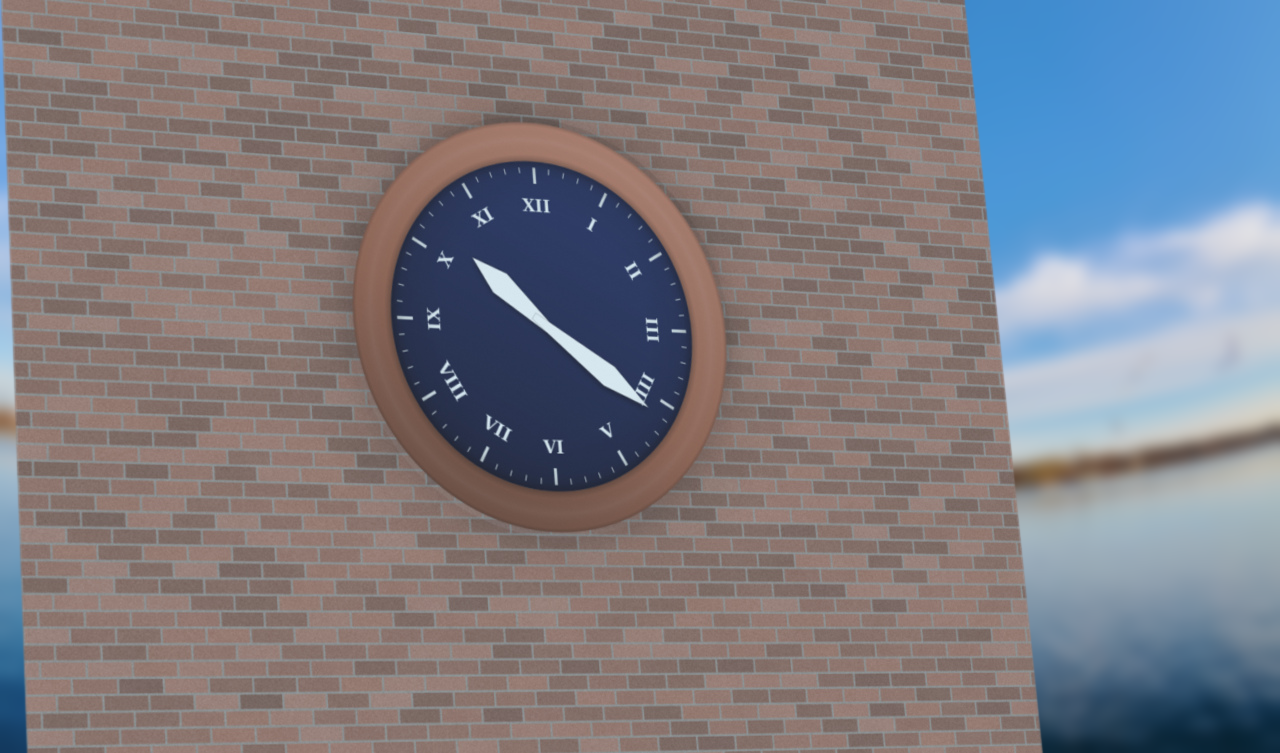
h=10 m=21
